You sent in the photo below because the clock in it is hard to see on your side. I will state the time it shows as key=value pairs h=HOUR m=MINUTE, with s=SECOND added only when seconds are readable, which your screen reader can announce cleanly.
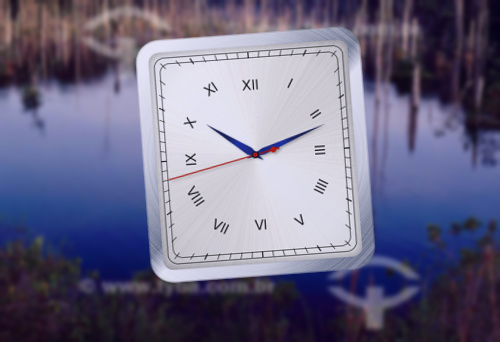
h=10 m=11 s=43
